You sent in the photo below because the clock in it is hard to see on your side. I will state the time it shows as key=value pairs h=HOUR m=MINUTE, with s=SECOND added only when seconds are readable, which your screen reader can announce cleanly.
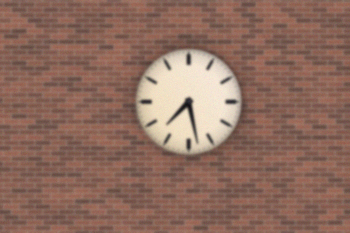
h=7 m=28
